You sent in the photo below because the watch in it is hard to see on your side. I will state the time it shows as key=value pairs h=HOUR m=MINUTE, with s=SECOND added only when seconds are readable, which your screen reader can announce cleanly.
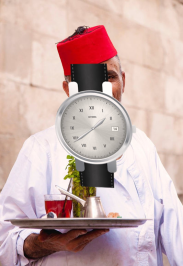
h=1 m=39
